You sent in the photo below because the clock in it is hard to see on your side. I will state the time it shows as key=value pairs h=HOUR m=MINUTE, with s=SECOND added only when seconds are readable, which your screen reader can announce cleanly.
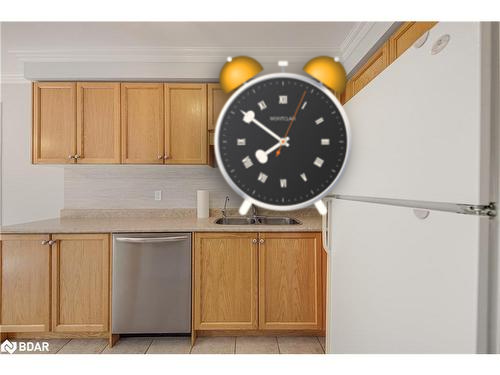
h=7 m=51 s=4
